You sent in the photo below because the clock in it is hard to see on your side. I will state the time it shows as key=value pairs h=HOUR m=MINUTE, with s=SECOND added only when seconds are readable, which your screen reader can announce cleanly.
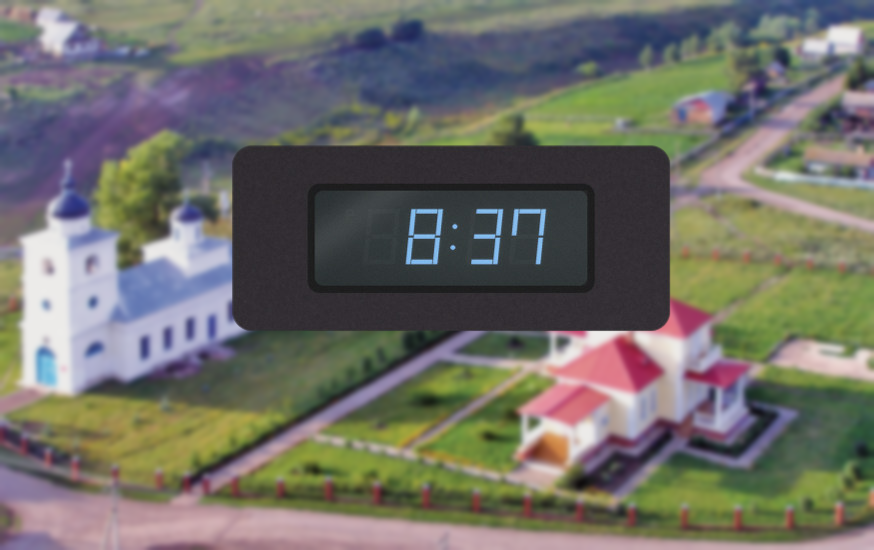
h=8 m=37
